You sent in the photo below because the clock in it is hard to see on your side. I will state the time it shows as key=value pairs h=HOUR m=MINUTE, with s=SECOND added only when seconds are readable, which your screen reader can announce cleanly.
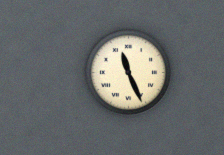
h=11 m=26
